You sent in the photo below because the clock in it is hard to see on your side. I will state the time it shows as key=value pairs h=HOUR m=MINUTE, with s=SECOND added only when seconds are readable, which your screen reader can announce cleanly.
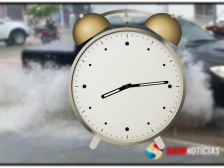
h=8 m=14
